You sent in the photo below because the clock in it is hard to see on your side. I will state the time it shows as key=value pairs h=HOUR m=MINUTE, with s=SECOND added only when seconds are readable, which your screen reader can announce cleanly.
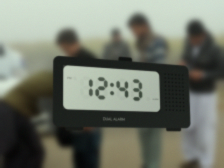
h=12 m=43
